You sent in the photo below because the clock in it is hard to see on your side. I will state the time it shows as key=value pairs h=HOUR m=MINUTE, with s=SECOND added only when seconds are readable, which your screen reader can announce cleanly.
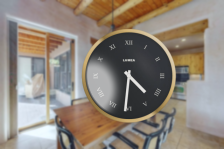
h=4 m=31
